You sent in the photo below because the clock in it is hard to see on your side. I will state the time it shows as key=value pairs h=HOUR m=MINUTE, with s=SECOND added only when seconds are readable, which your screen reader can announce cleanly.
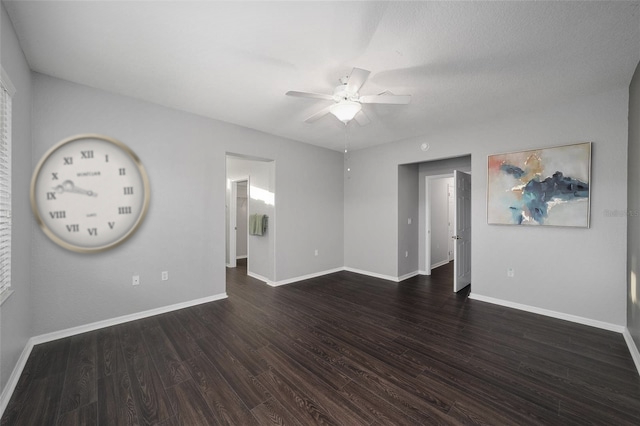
h=9 m=47
